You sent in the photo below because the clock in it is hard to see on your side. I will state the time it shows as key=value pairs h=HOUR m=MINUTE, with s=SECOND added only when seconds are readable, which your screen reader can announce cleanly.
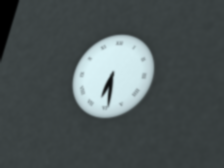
h=6 m=29
